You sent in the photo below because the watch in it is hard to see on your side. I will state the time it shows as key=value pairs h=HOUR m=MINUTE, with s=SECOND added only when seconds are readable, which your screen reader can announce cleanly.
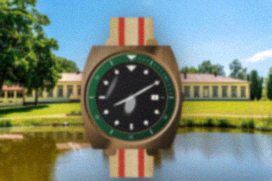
h=8 m=10
